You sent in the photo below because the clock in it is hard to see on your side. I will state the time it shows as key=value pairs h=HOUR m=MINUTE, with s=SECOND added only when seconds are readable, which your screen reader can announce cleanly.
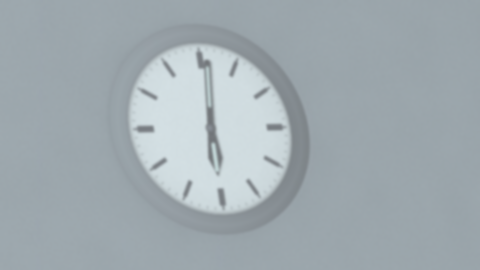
h=6 m=1
